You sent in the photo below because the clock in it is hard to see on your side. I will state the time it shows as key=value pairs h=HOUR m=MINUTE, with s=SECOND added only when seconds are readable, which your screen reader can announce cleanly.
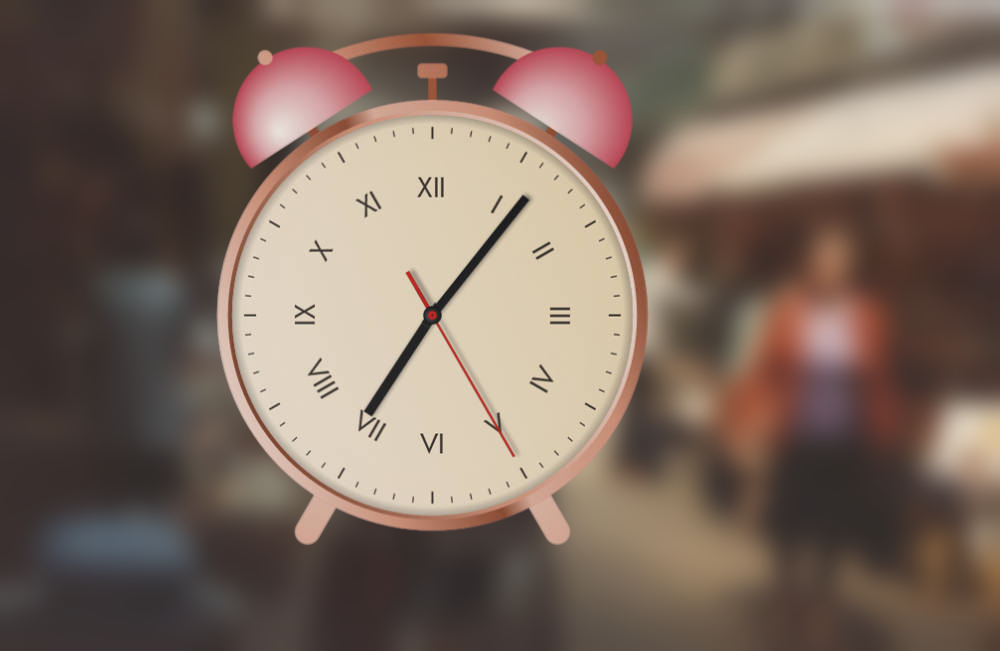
h=7 m=6 s=25
